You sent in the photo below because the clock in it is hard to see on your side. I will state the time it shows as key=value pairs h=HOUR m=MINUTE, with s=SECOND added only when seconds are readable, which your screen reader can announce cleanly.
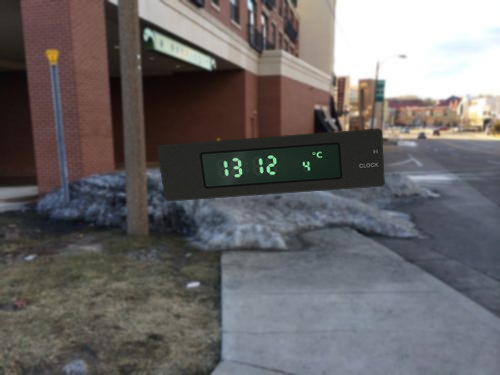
h=13 m=12
